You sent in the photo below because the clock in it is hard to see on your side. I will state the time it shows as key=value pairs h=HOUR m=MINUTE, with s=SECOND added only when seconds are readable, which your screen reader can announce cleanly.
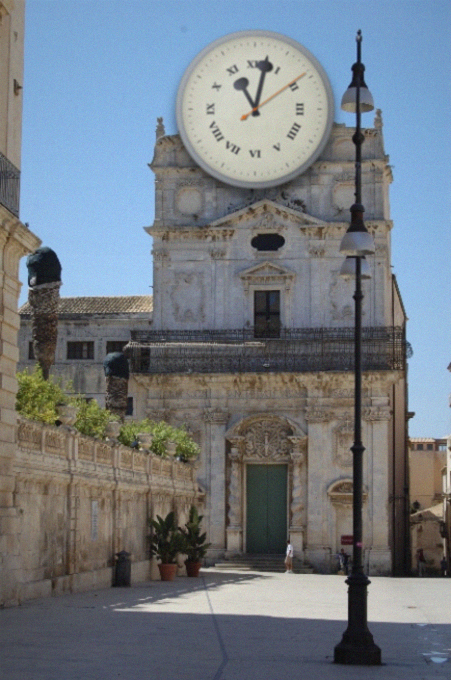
h=11 m=2 s=9
